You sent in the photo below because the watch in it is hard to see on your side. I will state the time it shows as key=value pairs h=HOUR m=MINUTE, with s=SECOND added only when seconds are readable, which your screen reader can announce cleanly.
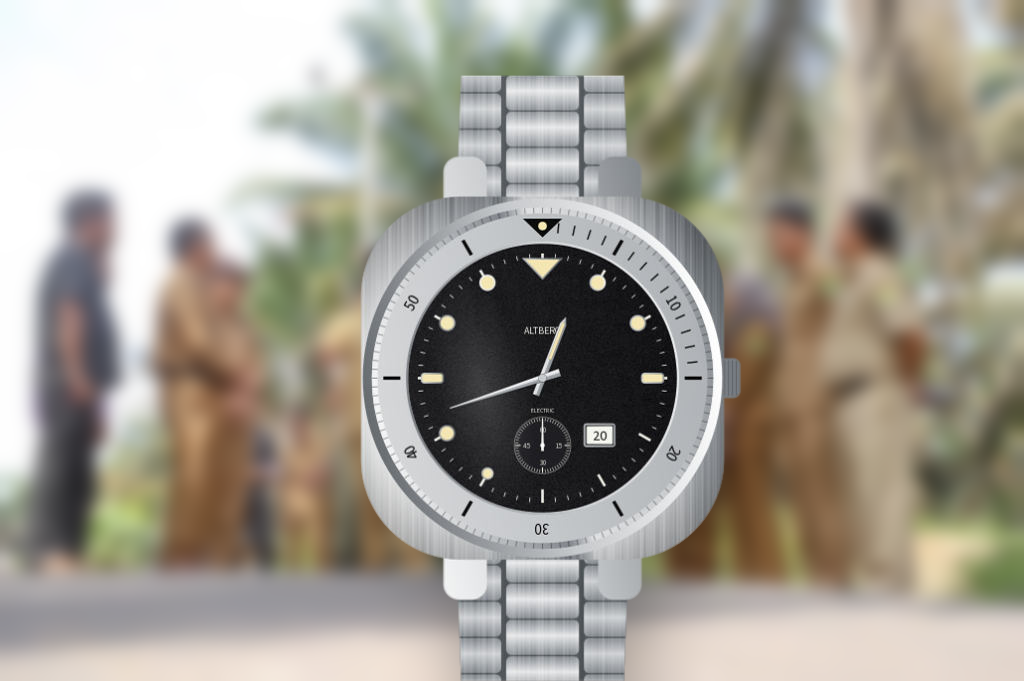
h=12 m=42
